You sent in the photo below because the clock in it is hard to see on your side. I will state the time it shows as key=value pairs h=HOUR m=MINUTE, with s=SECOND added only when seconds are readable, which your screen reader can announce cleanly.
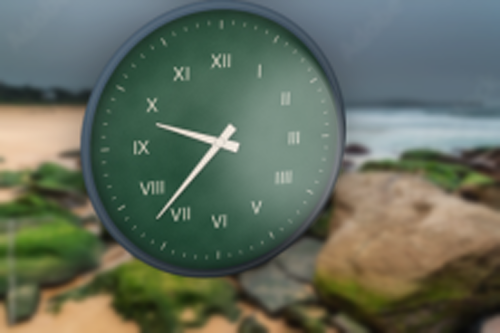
h=9 m=37
